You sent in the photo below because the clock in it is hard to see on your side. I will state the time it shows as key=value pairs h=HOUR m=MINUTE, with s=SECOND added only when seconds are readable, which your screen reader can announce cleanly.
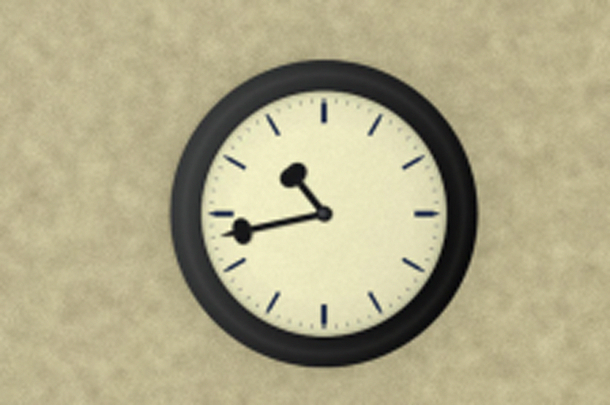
h=10 m=43
